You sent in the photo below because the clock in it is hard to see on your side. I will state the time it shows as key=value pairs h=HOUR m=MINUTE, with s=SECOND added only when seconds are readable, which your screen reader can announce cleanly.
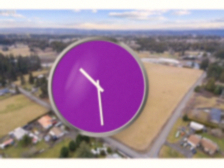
h=10 m=29
